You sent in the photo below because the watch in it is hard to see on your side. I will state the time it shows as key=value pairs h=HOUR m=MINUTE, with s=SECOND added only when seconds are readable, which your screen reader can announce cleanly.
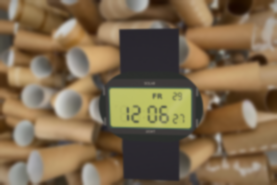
h=12 m=6
